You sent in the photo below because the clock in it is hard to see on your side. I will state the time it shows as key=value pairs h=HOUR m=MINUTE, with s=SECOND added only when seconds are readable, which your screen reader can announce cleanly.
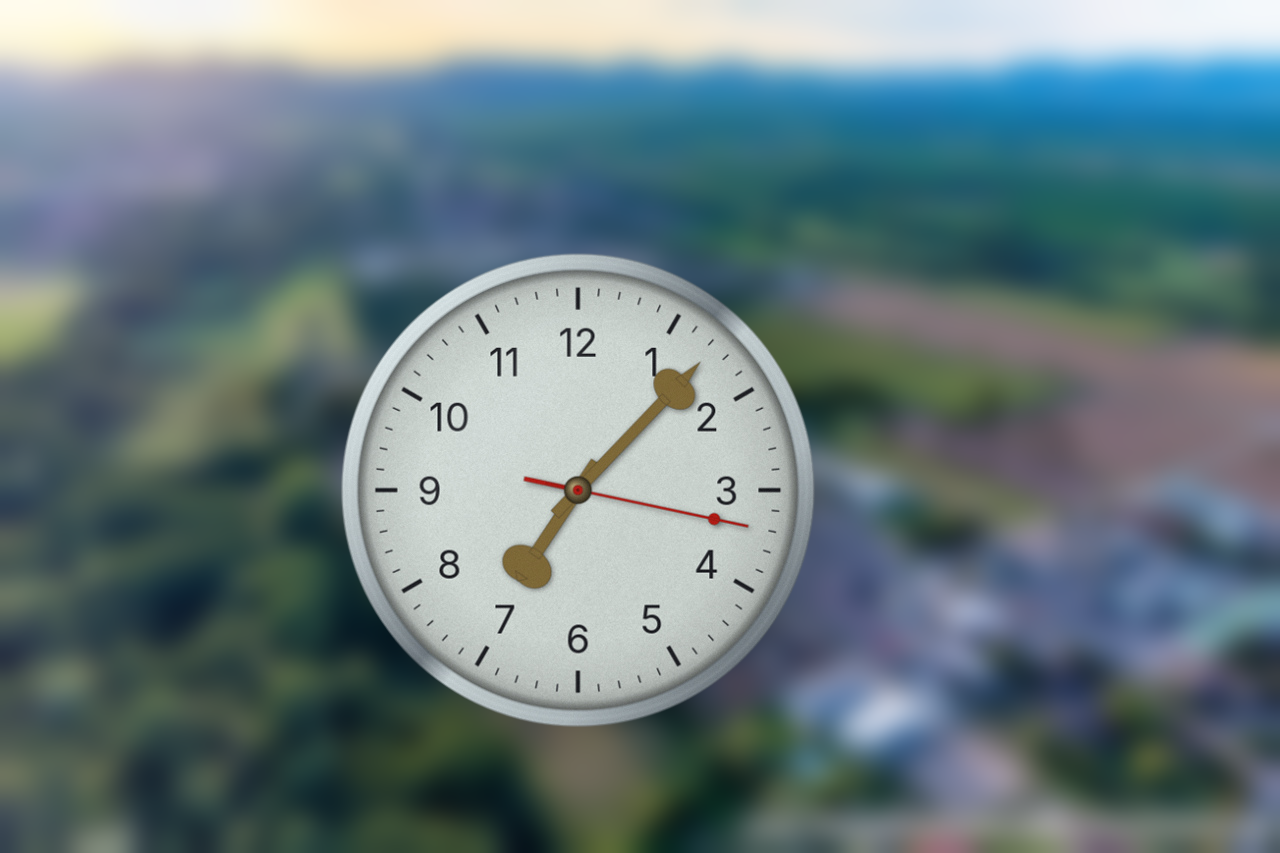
h=7 m=7 s=17
